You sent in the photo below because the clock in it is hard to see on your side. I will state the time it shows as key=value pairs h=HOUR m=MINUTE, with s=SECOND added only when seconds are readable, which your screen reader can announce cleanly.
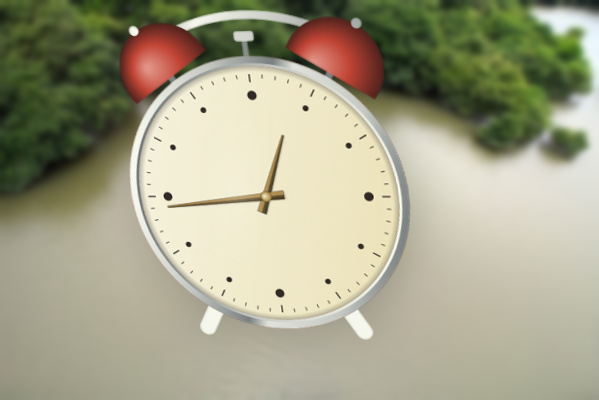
h=12 m=44
